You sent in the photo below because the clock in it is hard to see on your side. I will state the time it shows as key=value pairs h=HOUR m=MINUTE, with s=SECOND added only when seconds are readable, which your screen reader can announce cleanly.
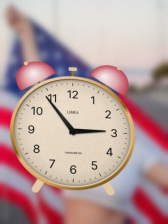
h=2 m=54
